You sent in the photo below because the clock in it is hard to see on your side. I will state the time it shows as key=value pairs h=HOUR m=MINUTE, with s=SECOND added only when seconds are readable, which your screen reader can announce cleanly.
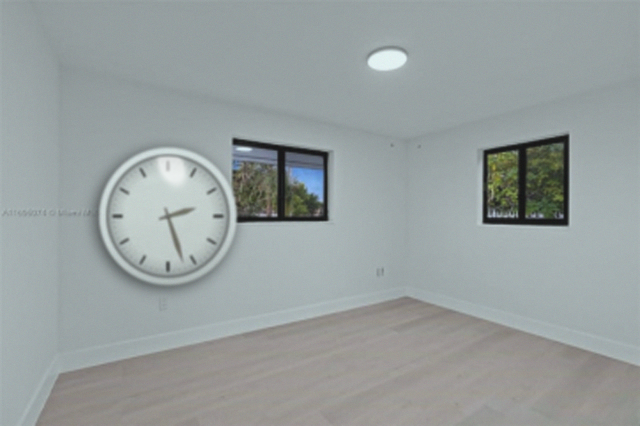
h=2 m=27
